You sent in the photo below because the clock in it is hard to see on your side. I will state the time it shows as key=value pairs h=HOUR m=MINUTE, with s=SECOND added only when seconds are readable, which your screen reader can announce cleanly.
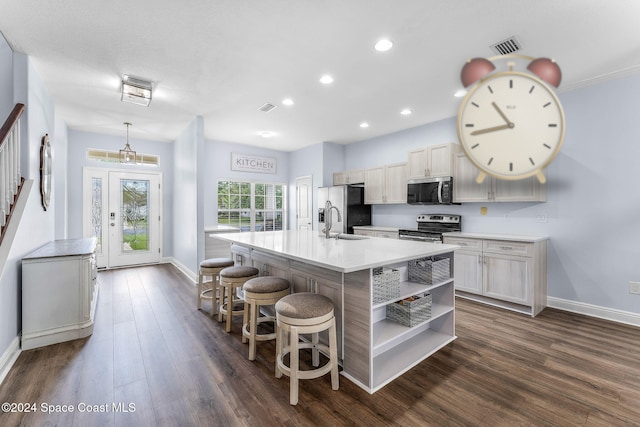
h=10 m=43
